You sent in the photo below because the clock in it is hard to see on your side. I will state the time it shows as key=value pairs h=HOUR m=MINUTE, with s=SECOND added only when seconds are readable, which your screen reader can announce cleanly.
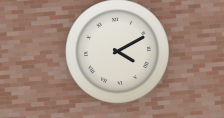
h=4 m=11
